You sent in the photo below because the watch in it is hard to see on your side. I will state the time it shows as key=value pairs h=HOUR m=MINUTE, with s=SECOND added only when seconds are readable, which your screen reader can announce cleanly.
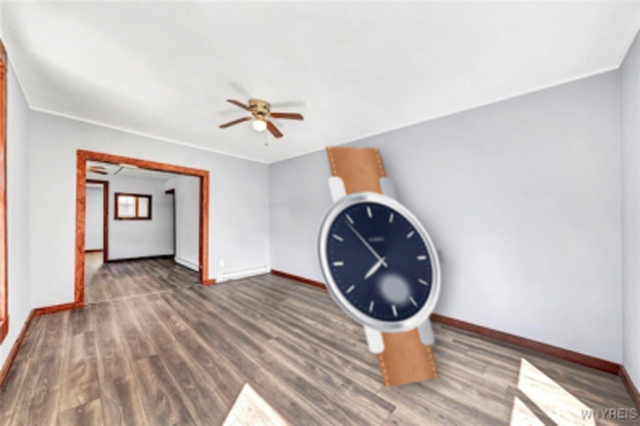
h=7 m=54
